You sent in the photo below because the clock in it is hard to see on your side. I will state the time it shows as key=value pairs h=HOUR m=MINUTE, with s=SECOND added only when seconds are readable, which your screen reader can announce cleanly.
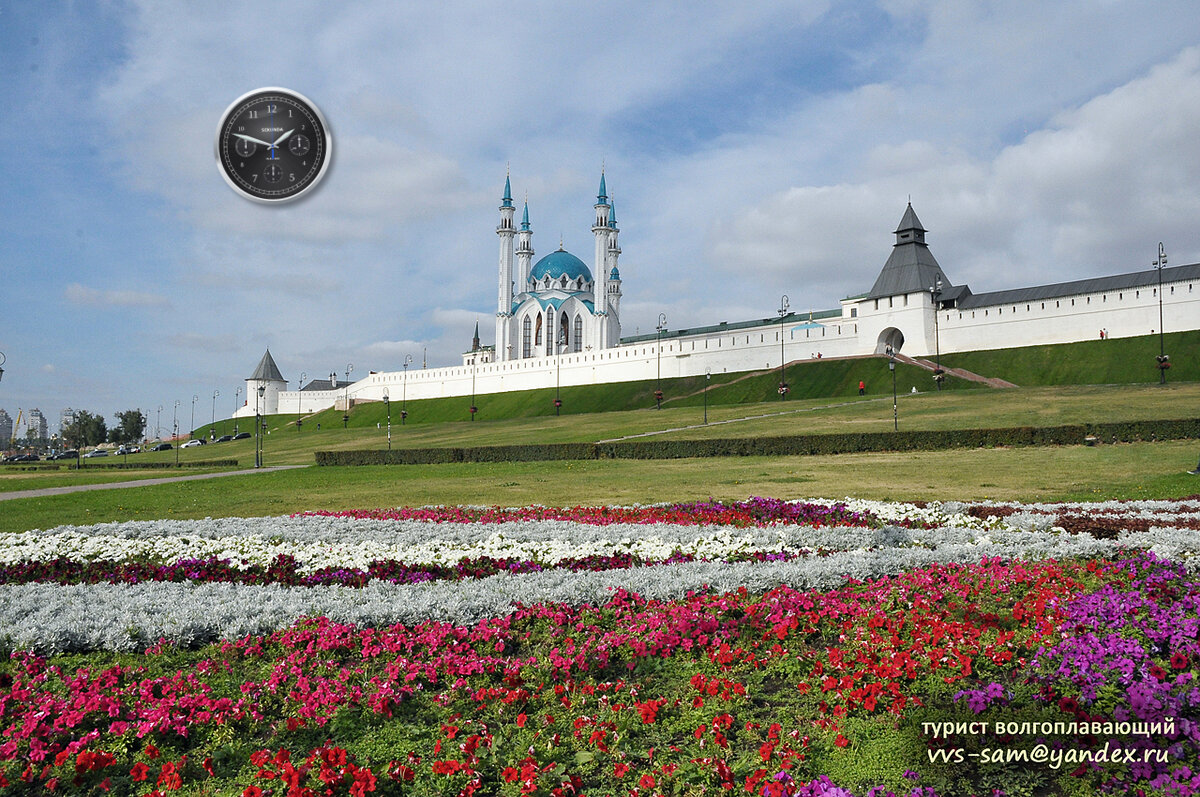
h=1 m=48
